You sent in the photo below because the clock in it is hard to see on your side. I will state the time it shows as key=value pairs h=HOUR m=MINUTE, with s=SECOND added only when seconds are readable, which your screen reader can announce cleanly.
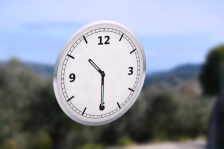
h=10 m=30
